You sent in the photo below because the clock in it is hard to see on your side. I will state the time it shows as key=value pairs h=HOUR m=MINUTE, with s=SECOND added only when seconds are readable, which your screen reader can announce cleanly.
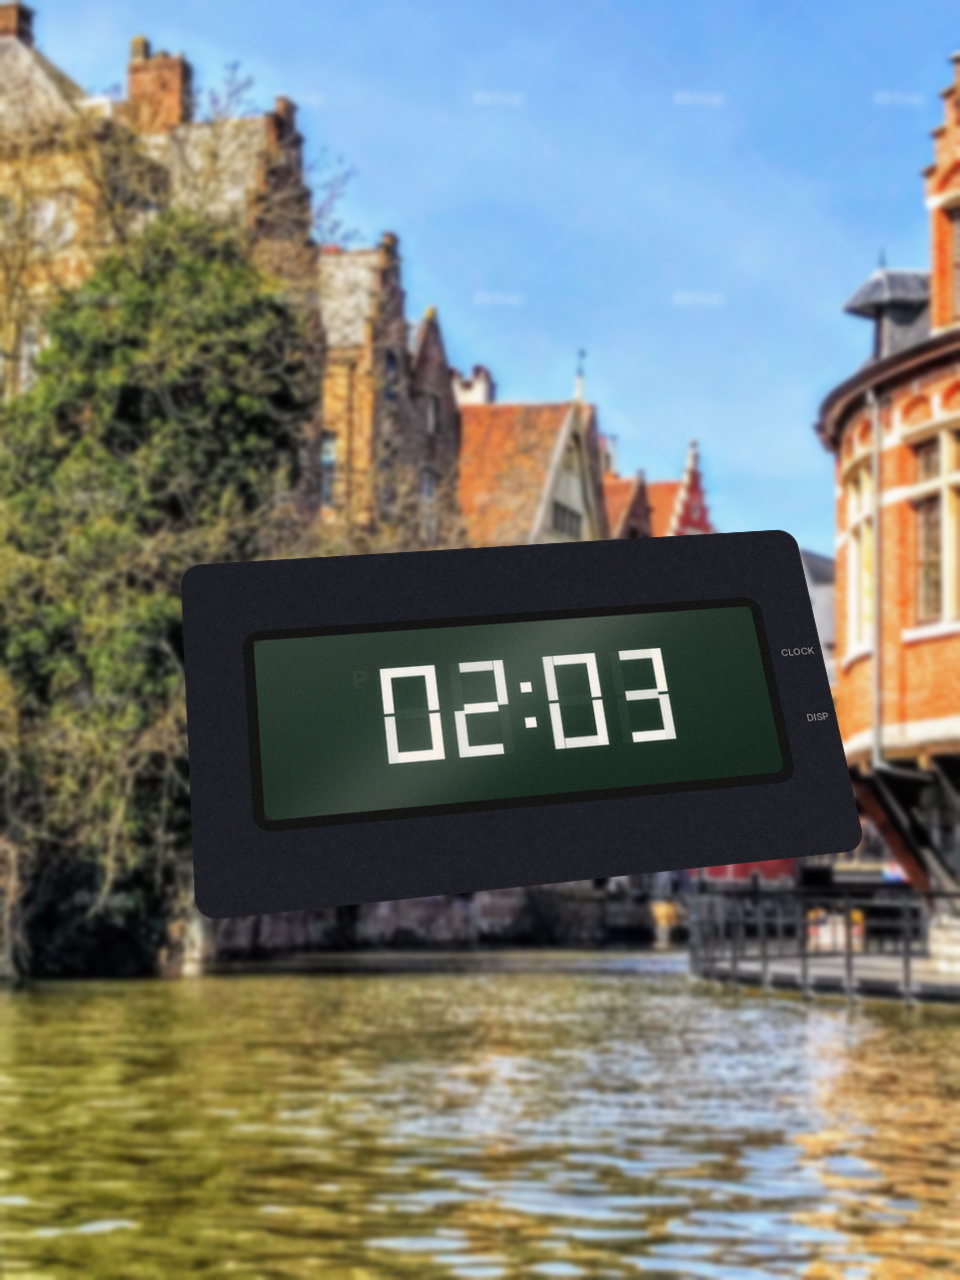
h=2 m=3
